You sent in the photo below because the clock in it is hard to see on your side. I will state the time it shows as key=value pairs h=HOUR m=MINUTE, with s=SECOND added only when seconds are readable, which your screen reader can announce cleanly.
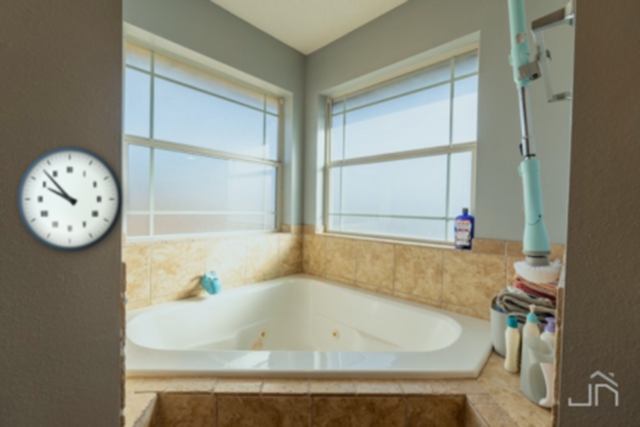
h=9 m=53
